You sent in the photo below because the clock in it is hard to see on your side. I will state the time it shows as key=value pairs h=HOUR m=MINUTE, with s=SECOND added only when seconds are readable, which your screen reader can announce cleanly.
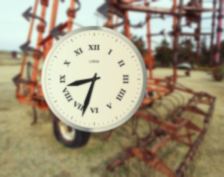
h=8 m=33
